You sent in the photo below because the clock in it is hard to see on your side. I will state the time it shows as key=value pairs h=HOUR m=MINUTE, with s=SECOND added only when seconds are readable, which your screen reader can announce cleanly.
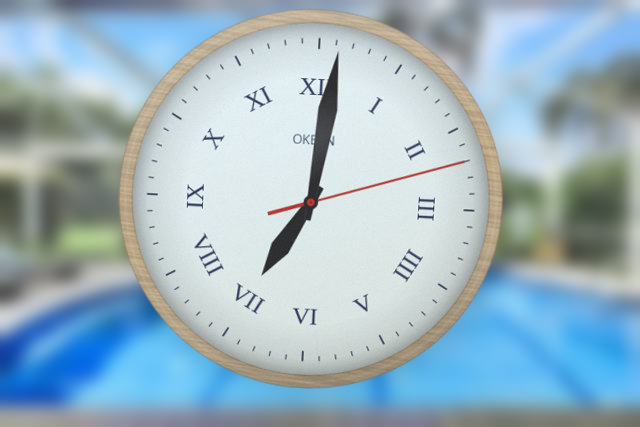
h=7 m=1 s=12
